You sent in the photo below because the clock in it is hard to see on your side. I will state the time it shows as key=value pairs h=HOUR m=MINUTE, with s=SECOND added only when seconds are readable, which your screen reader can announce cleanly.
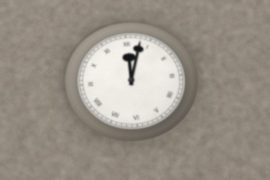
h=12 m=3
